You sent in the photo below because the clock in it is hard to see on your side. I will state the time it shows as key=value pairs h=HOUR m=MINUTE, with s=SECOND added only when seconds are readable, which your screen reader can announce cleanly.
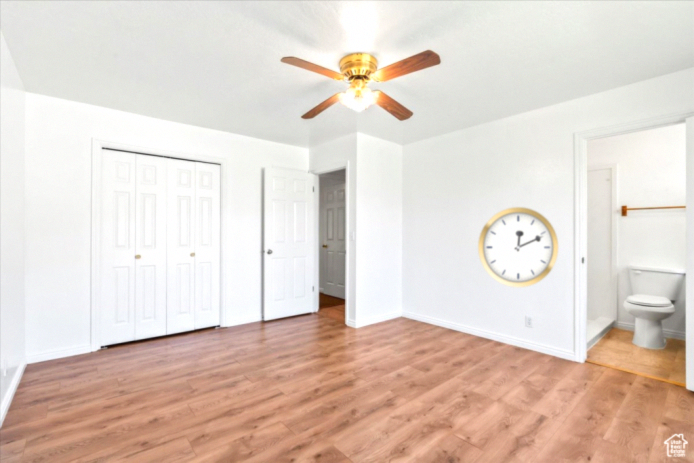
h=12 m=11
